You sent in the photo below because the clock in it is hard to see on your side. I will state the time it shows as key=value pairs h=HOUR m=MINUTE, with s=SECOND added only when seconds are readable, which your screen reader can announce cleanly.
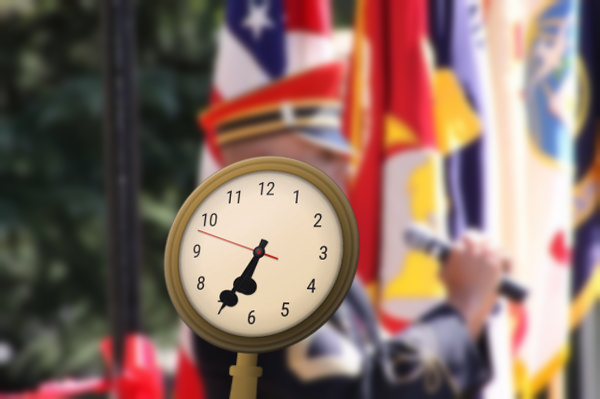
h=6 m=34 s=48
